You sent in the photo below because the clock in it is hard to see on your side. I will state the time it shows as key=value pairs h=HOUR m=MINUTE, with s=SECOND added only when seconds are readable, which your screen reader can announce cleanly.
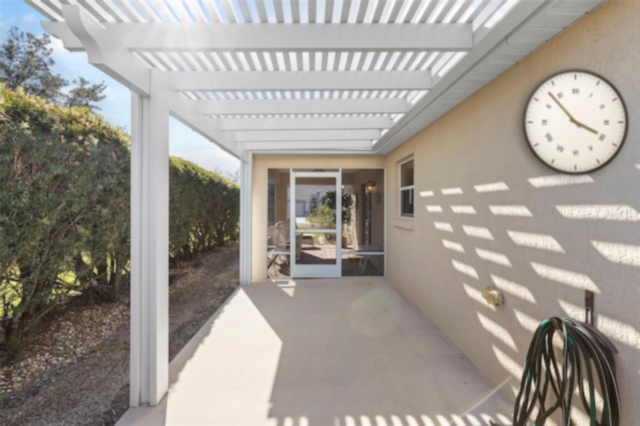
h=3 m=53
